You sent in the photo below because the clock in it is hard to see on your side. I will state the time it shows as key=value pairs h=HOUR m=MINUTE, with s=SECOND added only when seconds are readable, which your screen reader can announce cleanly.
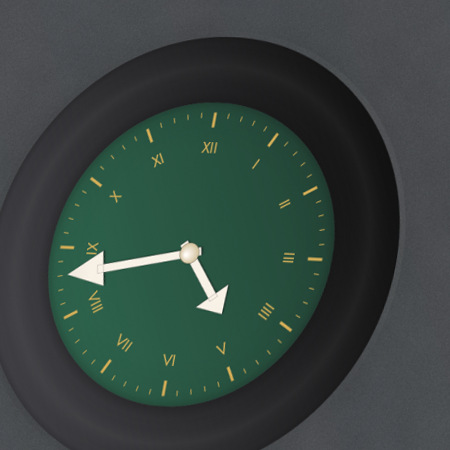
h=4 m=43
